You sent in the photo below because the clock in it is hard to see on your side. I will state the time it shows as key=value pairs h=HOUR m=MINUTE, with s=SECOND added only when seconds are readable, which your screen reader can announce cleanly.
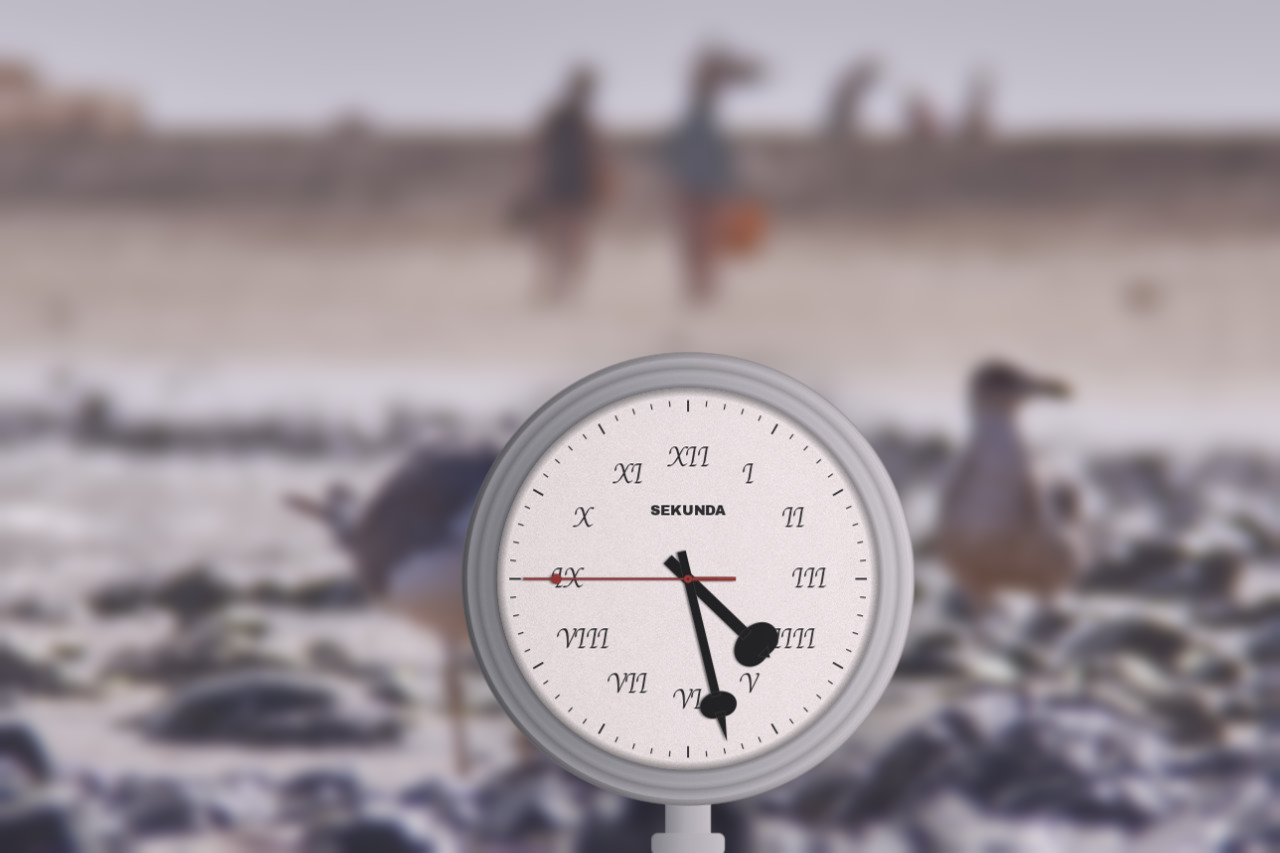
h=4 m=27 s=45
